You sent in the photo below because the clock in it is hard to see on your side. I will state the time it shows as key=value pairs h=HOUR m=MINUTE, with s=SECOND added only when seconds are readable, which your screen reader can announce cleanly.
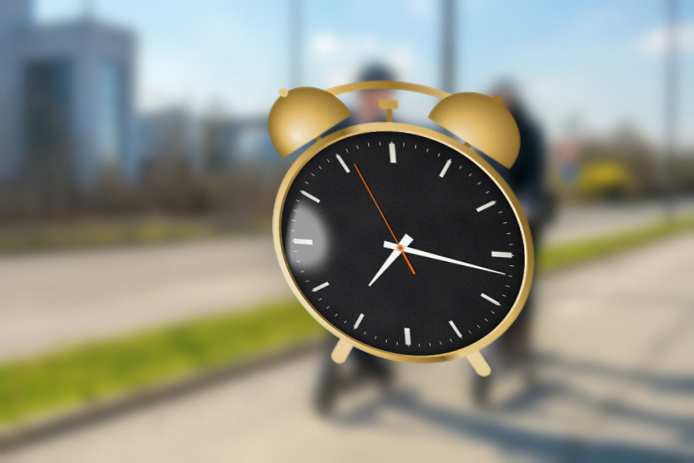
h=7 m=16 s=56
